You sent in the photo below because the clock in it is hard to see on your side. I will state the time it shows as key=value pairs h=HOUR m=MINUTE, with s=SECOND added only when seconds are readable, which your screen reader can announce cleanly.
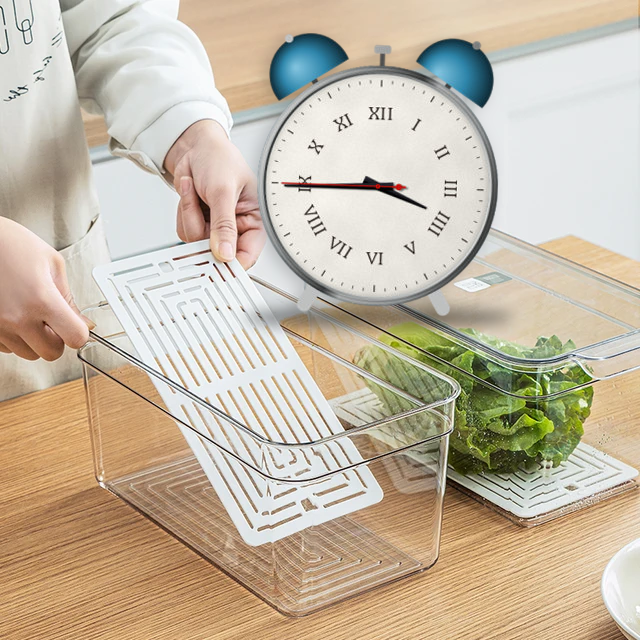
h=3 m=44 s=45
